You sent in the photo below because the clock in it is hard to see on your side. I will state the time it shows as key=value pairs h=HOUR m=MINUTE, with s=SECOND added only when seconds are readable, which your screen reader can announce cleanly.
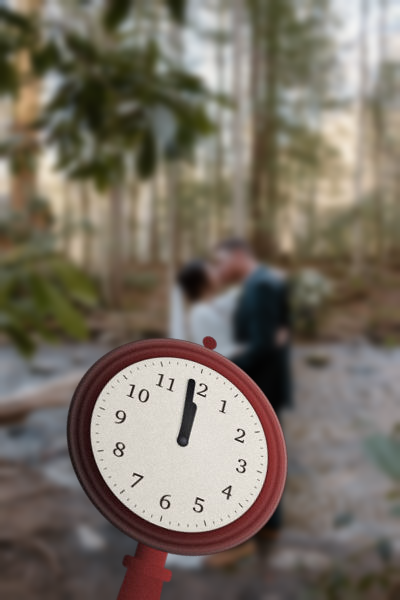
h=11 m=59
